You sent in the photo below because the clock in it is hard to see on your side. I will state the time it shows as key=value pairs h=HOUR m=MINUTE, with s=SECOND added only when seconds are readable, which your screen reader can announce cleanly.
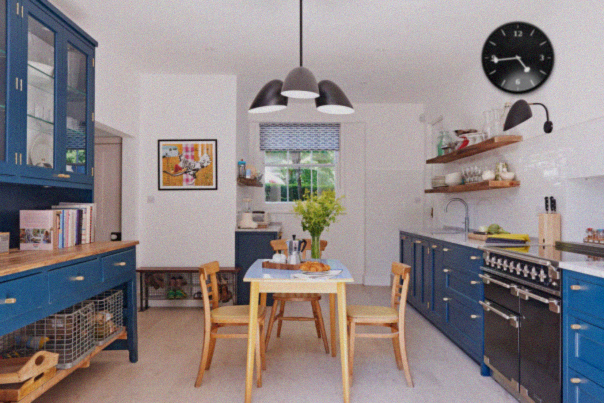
h=4 m=44
